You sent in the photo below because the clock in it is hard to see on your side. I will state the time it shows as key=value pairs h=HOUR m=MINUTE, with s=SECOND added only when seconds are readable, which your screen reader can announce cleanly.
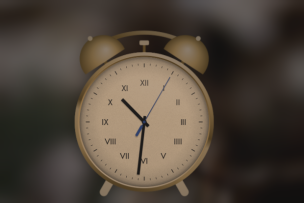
h=10 m=31 s=5
